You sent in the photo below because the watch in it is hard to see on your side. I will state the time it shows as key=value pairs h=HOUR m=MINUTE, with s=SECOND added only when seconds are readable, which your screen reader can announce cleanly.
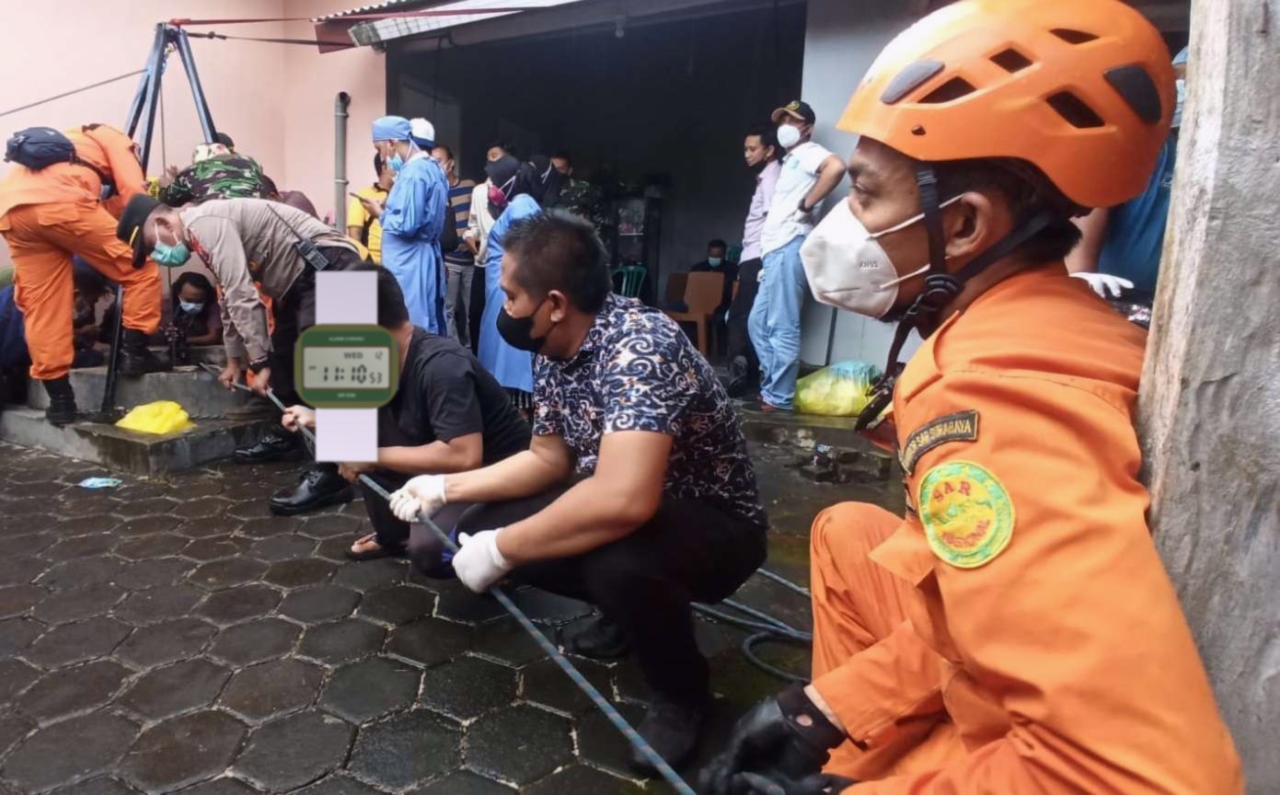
h=11 m=10
